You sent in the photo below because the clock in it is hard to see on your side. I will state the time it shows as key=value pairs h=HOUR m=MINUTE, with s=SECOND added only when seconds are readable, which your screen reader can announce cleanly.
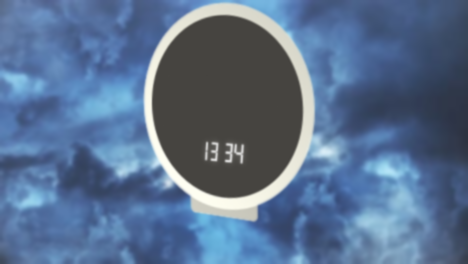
h=13 m=34
